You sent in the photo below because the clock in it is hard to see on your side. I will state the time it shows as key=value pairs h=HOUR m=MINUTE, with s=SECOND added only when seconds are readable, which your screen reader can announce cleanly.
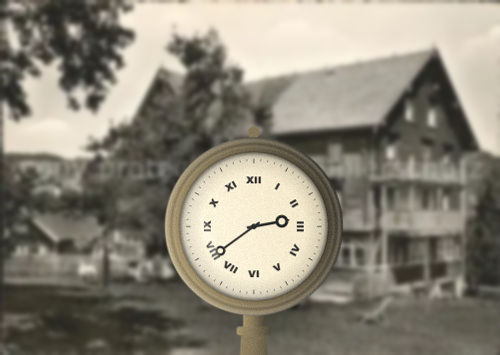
h=2 m=39
